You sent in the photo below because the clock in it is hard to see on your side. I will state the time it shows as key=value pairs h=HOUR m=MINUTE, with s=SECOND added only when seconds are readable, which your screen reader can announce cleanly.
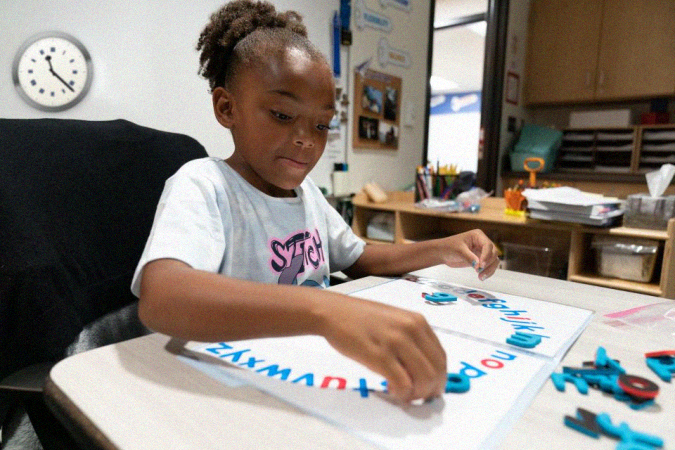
h=11 m=22
